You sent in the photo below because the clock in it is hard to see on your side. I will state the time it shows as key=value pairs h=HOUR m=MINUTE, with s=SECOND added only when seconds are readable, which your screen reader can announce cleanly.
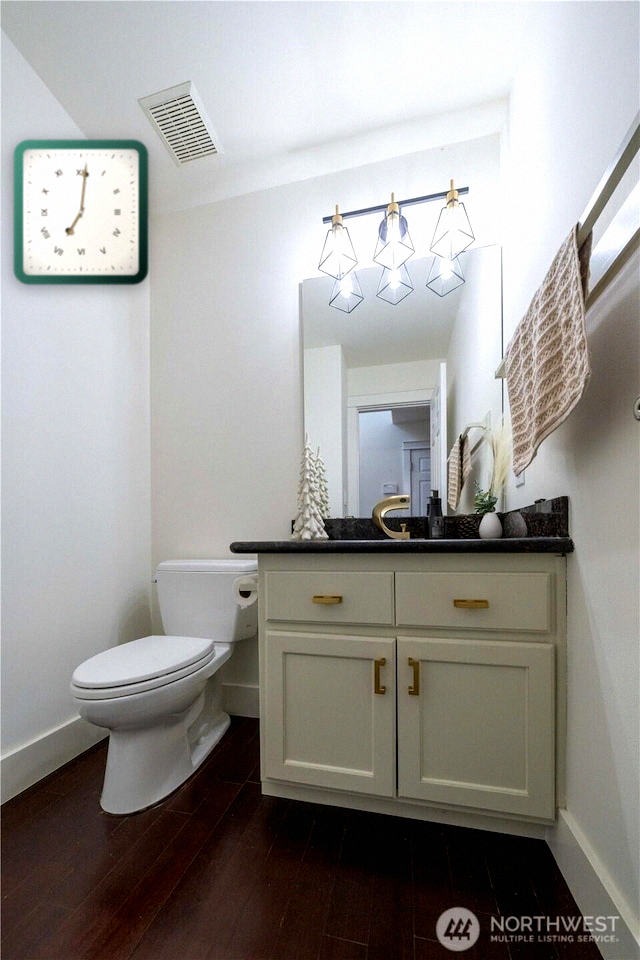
h=7 m=1
